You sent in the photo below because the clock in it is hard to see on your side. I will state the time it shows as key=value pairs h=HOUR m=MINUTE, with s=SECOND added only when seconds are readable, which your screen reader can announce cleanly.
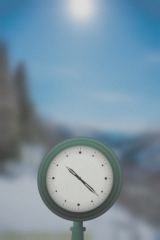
h=10 m=22
